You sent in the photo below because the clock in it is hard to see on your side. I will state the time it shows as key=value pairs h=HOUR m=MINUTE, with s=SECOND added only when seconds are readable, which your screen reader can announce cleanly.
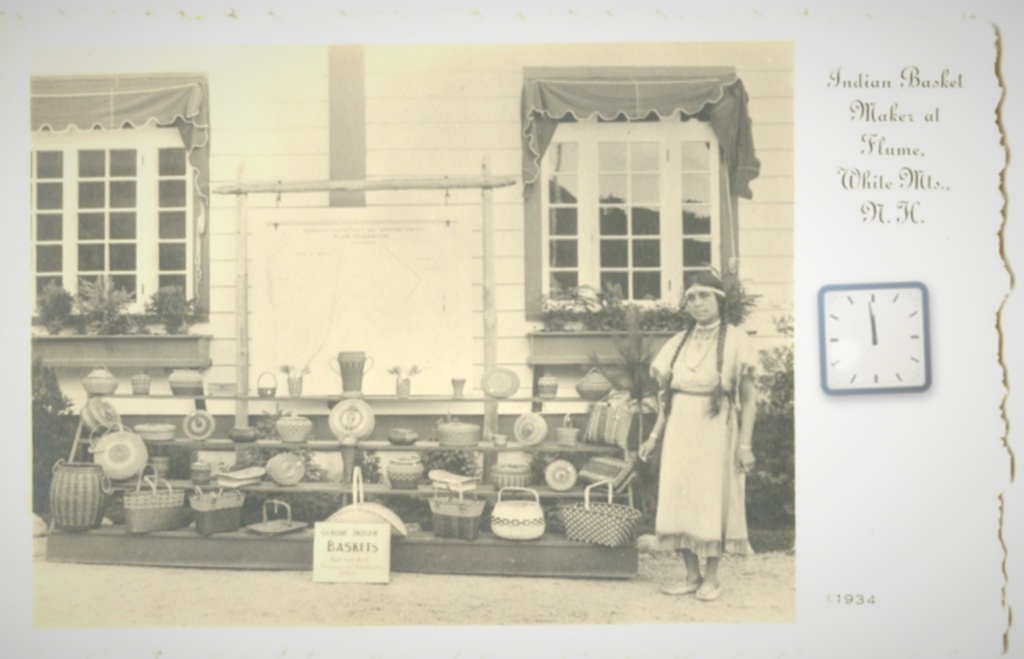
h=11 m=59
